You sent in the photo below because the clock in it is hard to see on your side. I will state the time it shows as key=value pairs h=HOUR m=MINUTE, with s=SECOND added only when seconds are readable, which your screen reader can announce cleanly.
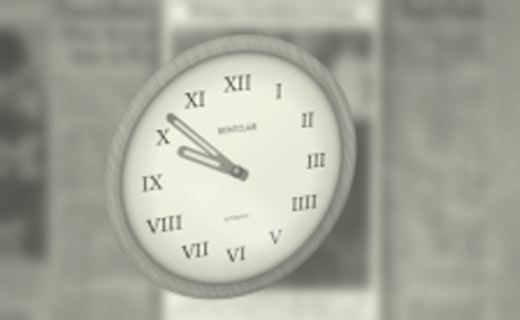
h=9 m=52
